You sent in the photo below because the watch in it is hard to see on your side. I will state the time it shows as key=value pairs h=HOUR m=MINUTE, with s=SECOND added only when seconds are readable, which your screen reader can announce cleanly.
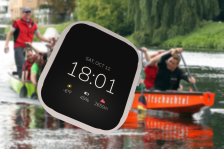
h=18 m=1
